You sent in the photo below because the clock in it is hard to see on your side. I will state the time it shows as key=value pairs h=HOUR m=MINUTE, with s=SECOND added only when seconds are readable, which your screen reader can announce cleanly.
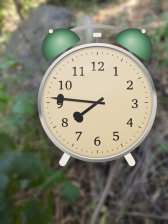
h=7 m=46
